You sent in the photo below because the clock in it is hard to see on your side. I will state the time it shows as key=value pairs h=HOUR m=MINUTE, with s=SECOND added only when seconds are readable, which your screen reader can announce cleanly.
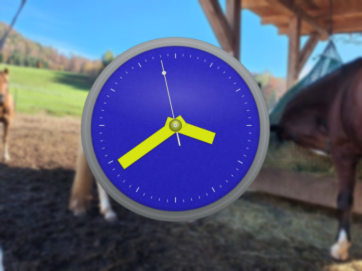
h=3 m=38 s=58
